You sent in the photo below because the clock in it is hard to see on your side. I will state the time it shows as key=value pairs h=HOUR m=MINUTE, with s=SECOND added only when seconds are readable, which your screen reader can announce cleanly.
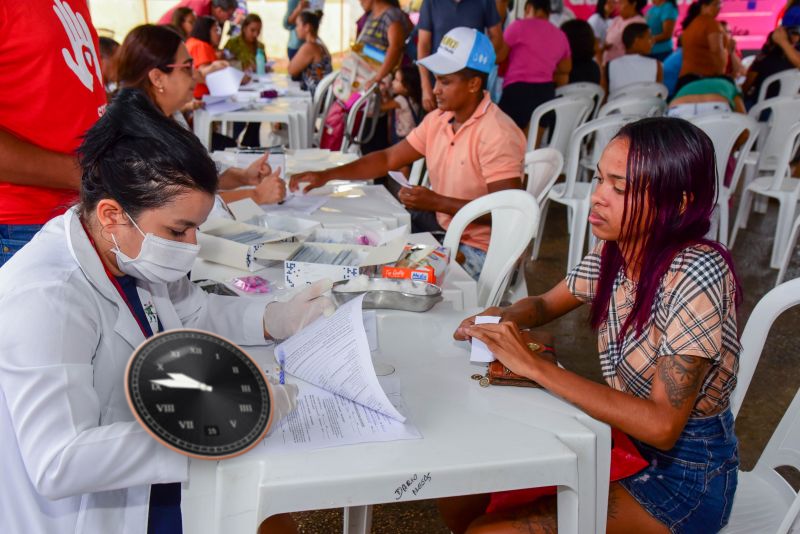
h=9 m=46
